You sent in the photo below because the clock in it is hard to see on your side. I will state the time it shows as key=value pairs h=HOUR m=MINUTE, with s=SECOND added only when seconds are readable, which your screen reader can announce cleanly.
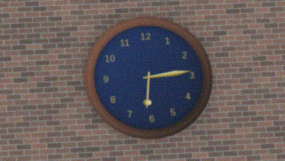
h=6 m=14
